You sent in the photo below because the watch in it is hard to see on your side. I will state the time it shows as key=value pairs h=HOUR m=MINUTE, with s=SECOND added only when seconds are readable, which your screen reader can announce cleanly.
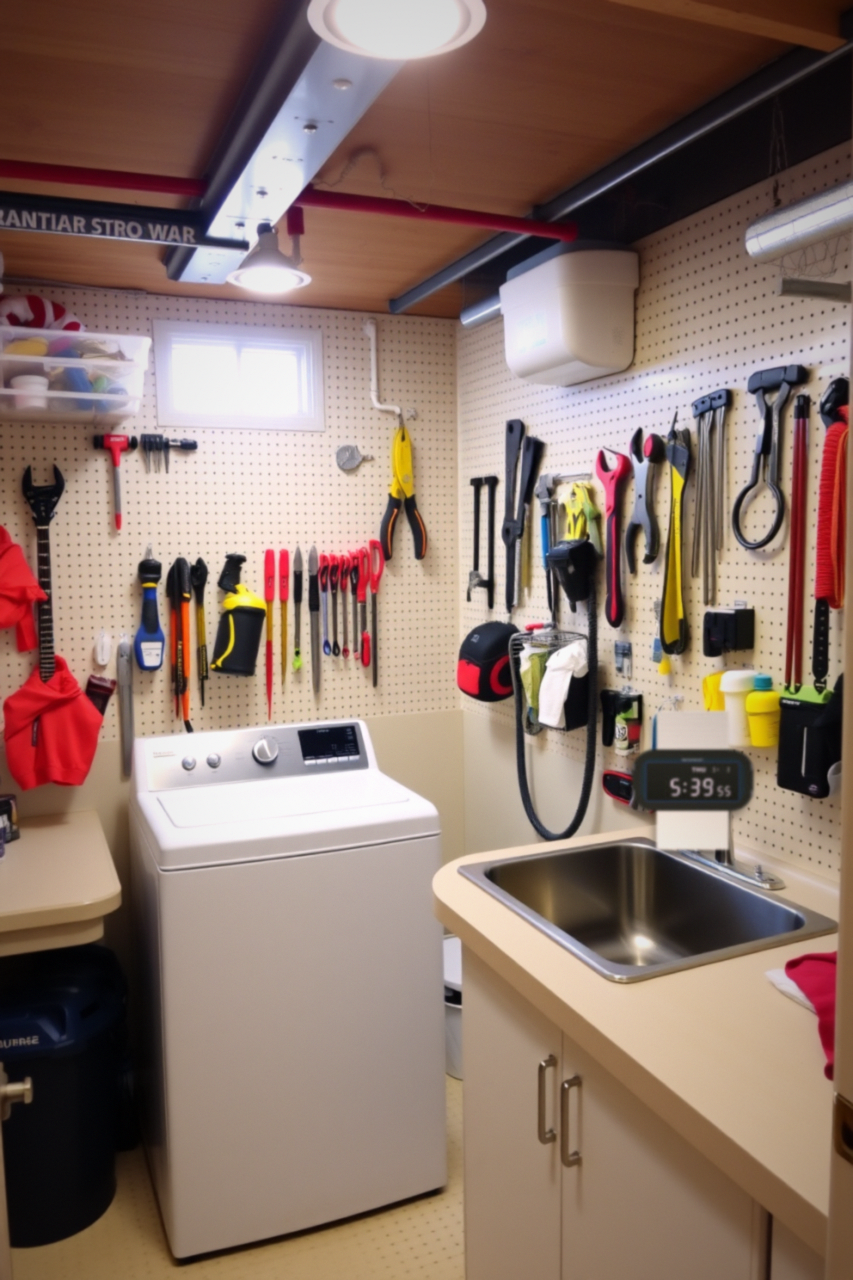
h=5 m=39
